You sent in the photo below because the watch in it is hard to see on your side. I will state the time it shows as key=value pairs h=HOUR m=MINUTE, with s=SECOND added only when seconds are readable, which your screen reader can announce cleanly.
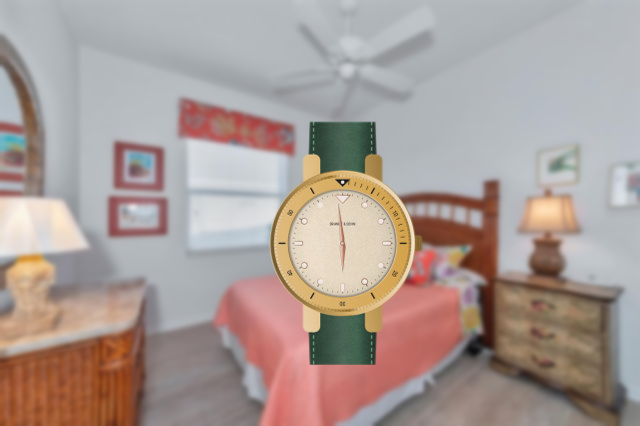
h=5 m=59
